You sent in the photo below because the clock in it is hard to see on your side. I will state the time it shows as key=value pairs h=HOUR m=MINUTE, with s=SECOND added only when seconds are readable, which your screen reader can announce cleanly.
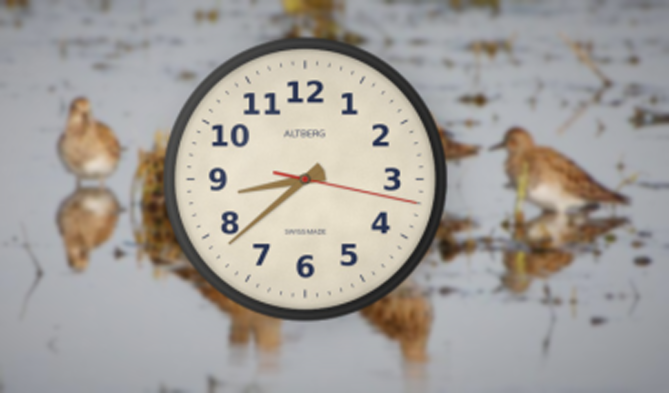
h=8 m=38 s=17
